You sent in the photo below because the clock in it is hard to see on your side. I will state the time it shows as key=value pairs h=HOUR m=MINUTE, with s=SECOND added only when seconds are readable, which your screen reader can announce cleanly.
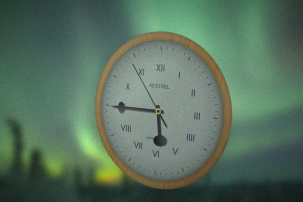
h=5 m=44 s=54
